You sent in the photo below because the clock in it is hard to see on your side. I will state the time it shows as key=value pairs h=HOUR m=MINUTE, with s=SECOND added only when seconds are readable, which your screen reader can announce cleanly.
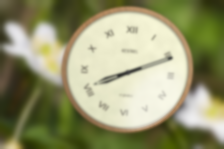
h=8 m=11
